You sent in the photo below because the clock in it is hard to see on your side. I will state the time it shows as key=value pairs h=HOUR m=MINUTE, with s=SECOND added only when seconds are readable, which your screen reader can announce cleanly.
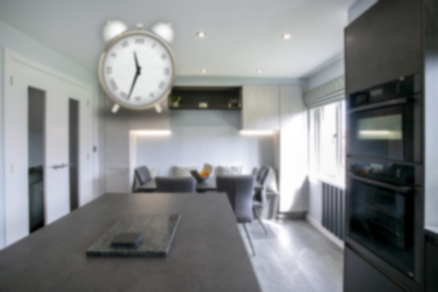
h=11 m=33
